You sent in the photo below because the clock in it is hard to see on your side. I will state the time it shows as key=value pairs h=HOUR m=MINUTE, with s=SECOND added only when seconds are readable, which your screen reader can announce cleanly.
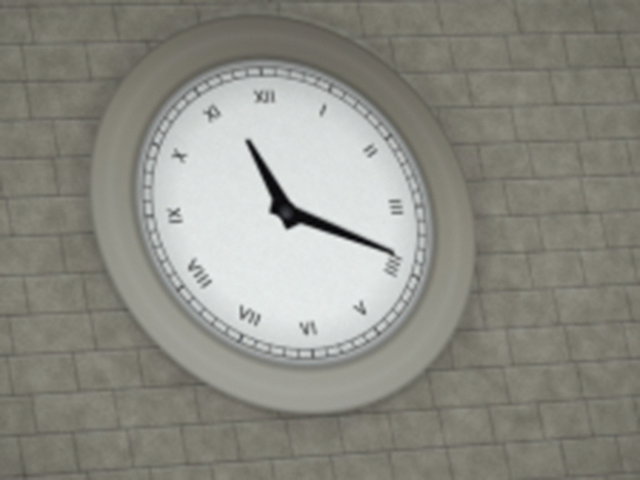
h=11 m=19
